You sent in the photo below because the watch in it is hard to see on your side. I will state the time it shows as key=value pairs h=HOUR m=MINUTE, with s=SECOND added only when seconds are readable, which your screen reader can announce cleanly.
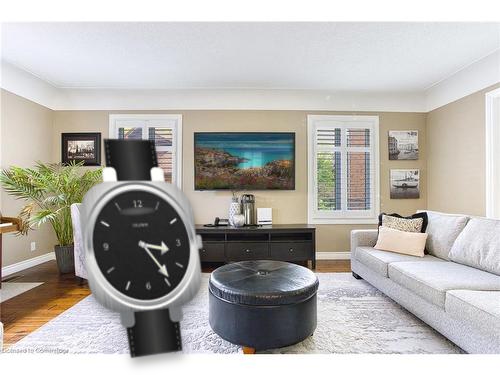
h=3 m=24
